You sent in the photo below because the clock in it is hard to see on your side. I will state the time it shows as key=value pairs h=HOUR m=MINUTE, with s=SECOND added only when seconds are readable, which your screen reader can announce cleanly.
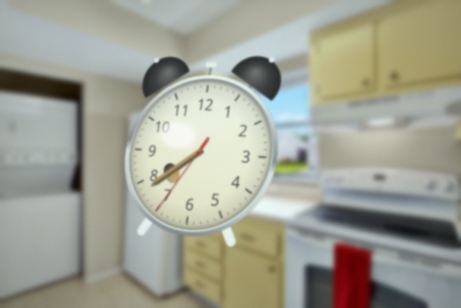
h=7 m=38 s=35
